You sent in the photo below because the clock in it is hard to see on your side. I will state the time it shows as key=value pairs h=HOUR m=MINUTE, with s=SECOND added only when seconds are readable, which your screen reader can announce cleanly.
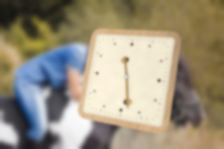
h=11 m=28
